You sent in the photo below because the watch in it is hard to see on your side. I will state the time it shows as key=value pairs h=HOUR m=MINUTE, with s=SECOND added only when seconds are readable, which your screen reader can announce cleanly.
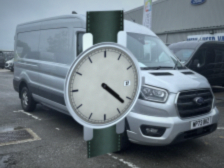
h=4 m=22
